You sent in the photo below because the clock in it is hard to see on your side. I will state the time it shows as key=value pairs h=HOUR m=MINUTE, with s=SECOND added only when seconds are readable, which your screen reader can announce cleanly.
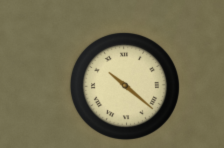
h=10 m=22
